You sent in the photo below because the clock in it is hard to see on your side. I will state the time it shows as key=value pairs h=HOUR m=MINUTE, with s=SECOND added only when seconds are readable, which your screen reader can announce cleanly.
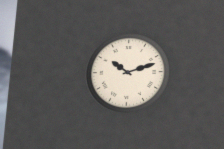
h=10 m=12
